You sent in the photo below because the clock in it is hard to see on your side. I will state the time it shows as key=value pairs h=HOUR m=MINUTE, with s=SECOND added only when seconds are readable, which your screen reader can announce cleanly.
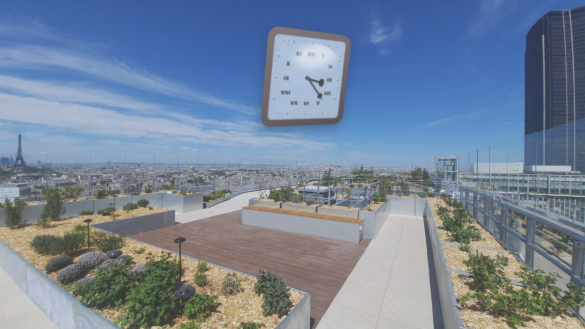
h=3 m=23
